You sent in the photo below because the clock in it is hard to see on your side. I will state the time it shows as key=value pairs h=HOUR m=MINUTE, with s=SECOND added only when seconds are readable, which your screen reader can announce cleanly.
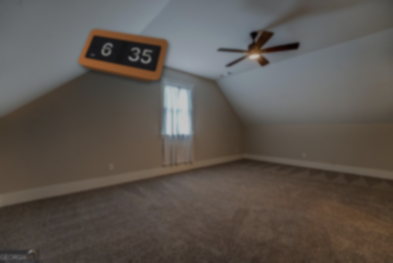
h=6 m=35
